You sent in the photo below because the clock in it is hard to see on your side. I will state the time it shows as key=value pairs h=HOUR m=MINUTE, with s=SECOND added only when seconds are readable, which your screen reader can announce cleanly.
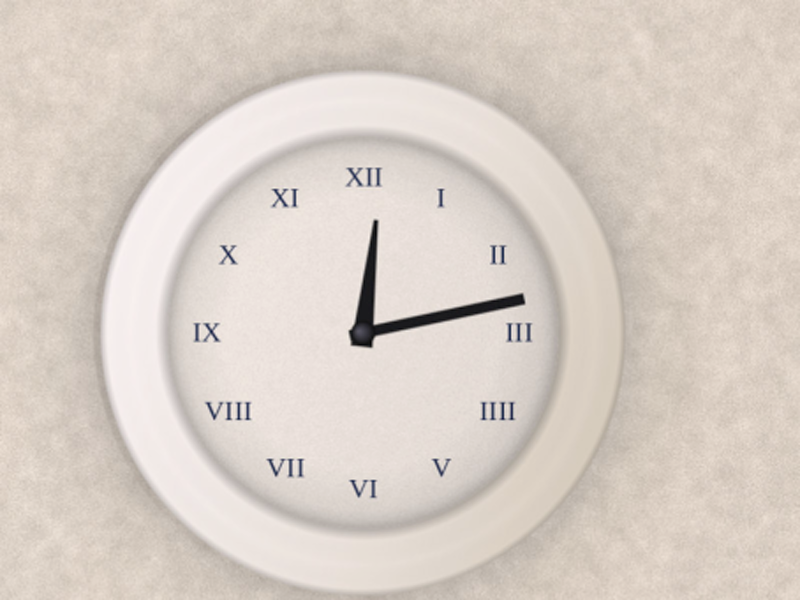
h=12 m=13
